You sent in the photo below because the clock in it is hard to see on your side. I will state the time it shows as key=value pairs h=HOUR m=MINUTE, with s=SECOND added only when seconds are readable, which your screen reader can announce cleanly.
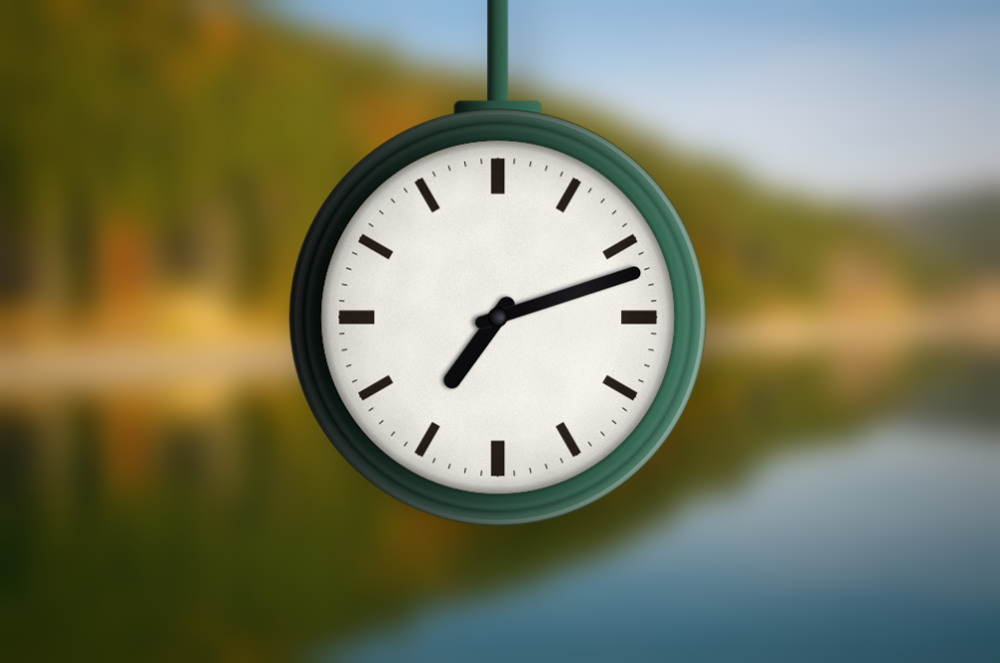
h=7 m=12
